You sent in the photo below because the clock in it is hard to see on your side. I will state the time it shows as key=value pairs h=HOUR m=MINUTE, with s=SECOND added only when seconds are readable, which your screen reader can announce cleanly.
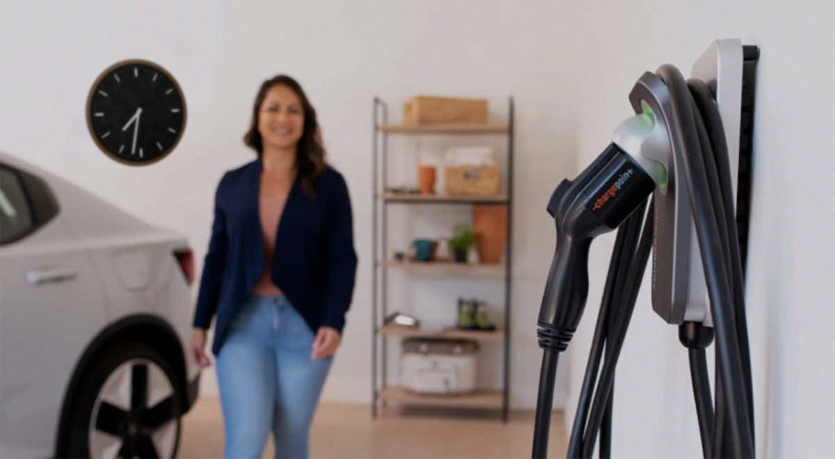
h=7 m=32
